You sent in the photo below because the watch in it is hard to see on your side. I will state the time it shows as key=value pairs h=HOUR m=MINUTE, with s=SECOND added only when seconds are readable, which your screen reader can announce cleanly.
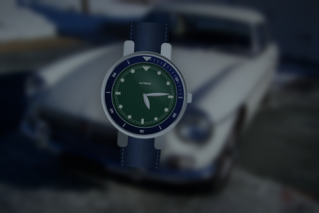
h=5 m=14
